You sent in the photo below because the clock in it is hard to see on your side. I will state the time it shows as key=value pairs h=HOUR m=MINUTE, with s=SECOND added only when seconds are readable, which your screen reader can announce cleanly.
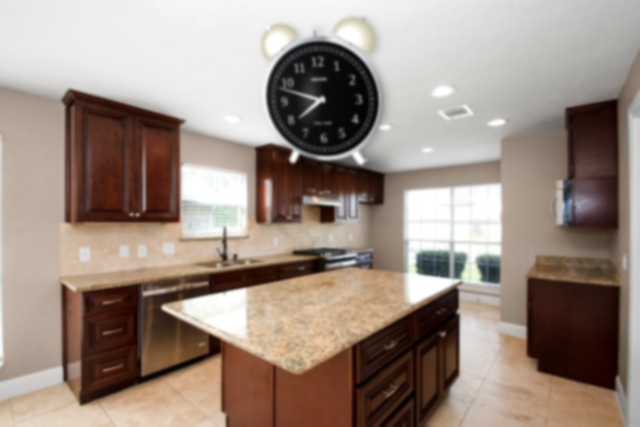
h=7 m=48
